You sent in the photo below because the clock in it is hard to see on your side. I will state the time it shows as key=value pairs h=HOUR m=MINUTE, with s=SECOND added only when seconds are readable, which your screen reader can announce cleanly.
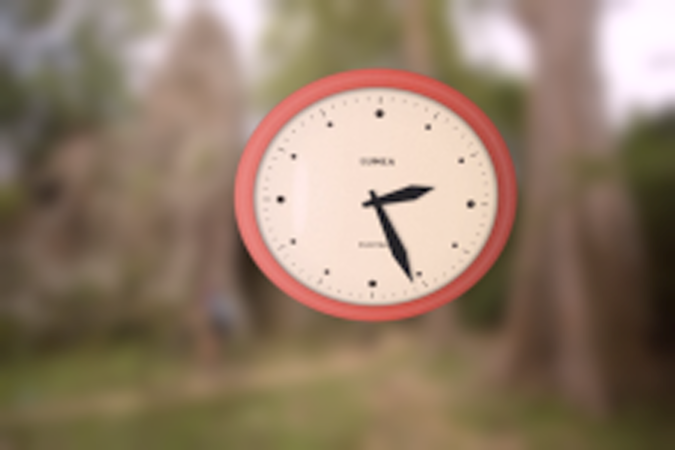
h=2 m=26
